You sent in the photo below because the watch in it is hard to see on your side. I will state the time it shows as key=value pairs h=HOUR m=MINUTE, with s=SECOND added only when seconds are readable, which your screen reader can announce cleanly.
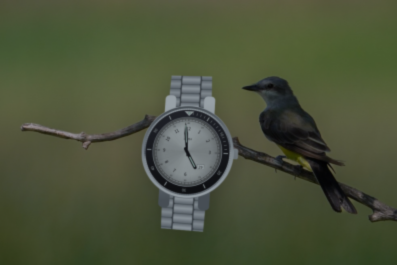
h=4 m=59
